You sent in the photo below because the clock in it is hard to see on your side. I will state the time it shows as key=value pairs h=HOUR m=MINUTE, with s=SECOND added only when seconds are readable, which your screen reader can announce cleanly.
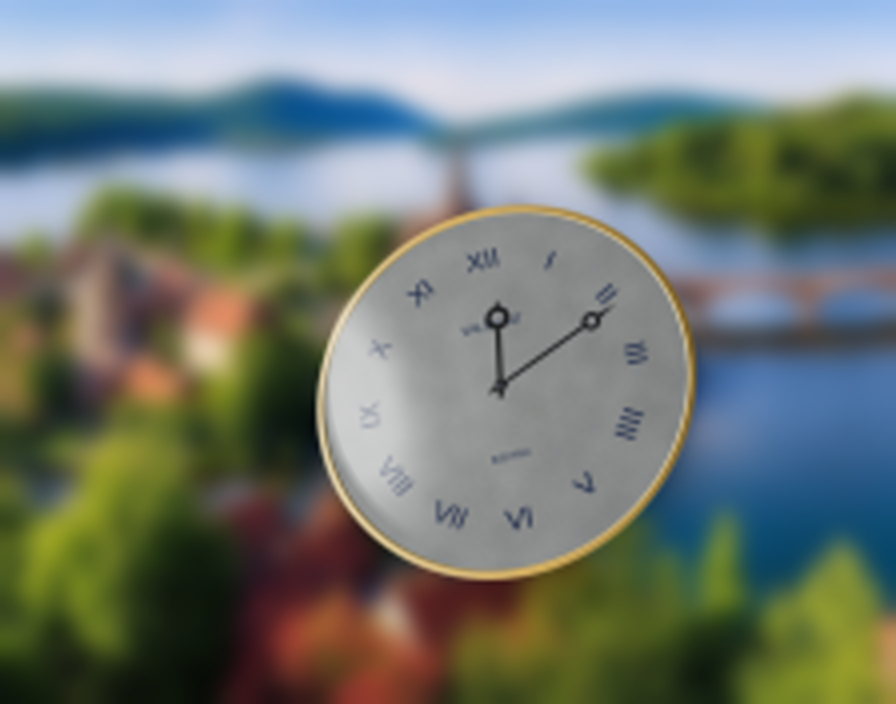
h=12 m=11
